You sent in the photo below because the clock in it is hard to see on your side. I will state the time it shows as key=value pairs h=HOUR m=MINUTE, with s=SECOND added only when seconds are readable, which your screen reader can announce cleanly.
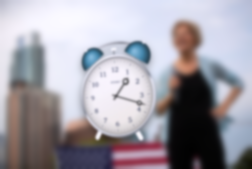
h=1 m=18
